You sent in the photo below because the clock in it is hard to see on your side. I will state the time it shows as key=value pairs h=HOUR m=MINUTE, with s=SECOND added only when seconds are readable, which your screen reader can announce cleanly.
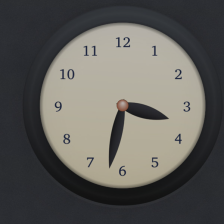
h=3 m=32
